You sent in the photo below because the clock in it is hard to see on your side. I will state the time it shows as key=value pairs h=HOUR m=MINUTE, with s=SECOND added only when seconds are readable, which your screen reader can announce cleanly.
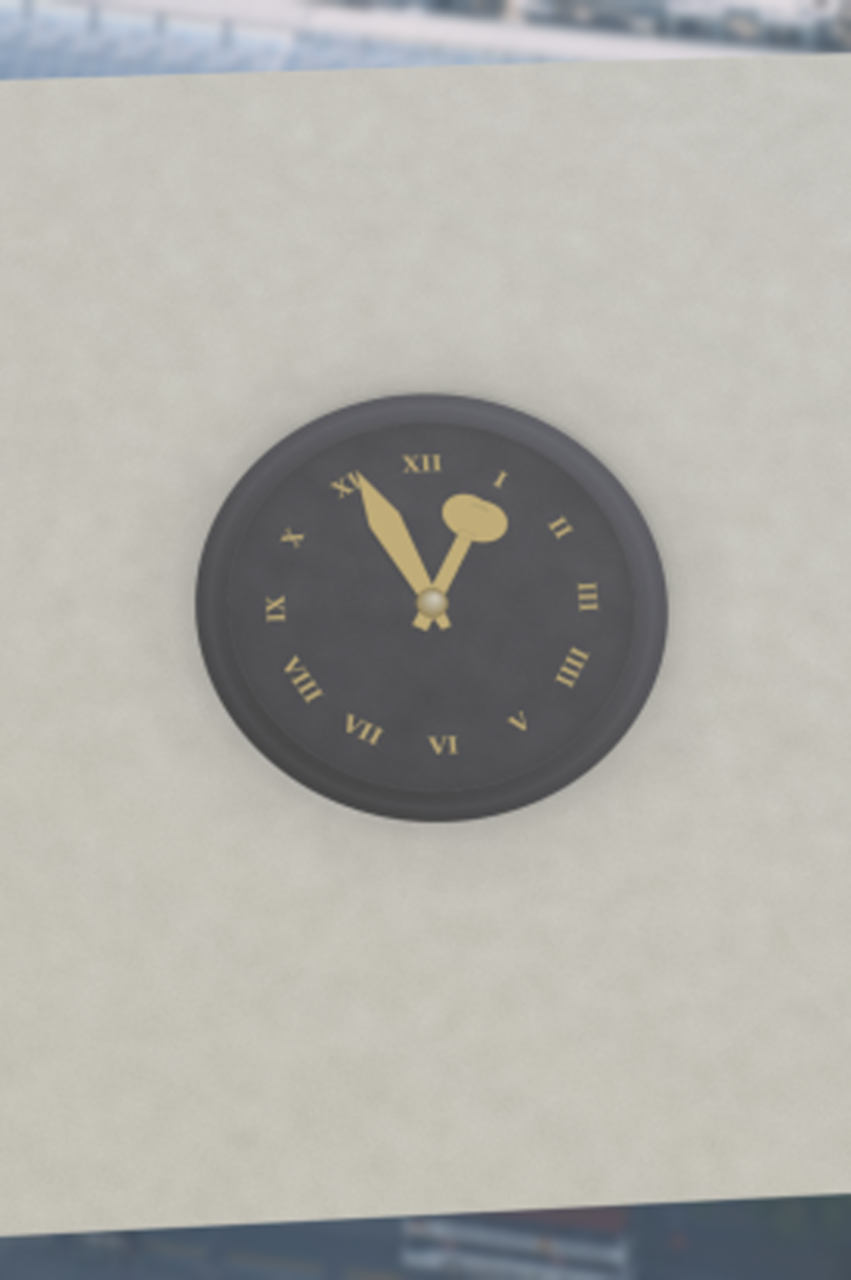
h=12 m=56
